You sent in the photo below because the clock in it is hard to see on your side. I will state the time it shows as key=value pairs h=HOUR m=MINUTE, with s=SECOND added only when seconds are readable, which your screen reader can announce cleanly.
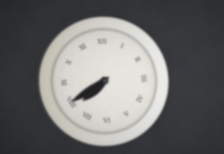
h=7 m=40
